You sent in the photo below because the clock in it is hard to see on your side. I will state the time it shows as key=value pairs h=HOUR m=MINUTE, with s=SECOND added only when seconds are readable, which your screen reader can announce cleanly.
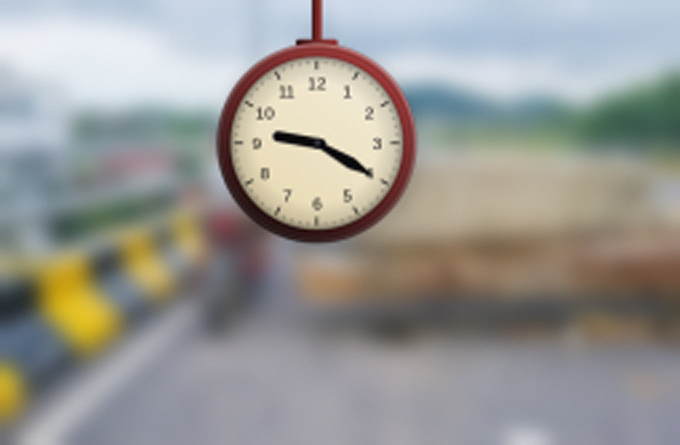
h=9 m=20
